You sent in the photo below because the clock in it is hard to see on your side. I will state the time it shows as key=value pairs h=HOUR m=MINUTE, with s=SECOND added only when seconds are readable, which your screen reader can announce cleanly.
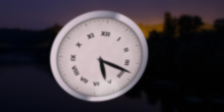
h=5 m=18
